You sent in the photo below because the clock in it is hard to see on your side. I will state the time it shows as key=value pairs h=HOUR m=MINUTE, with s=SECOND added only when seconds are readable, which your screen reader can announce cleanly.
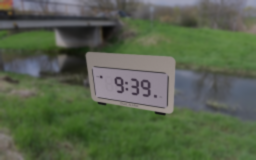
h=9 m=39
